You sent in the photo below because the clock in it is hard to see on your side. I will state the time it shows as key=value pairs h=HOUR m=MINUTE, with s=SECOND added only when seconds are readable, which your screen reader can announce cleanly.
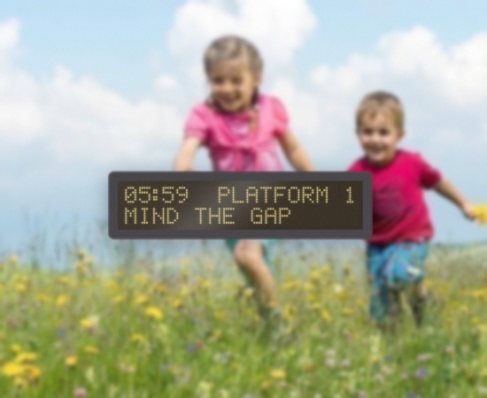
h=5 m=59
